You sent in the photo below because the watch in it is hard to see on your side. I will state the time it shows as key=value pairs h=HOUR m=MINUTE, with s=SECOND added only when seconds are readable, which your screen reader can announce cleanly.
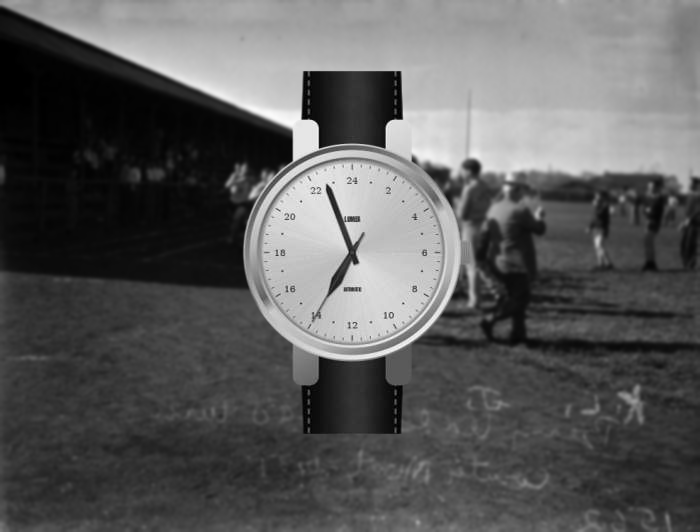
h=13 m=56 s=35
